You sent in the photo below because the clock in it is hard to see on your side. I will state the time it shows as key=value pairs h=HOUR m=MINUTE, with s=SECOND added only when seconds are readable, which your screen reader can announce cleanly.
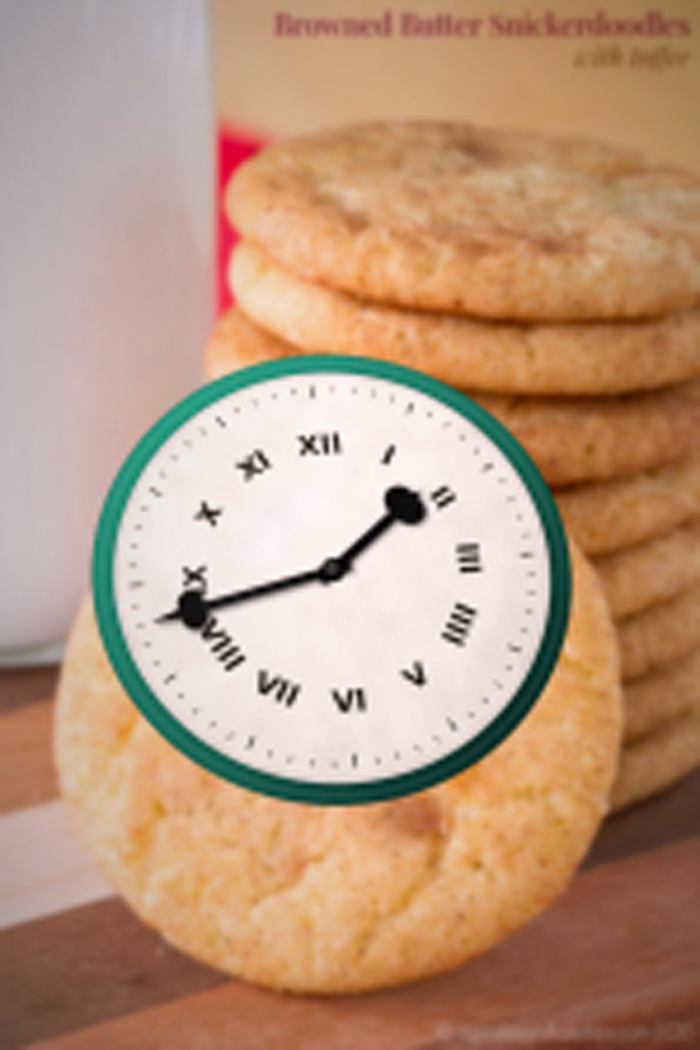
h=1 m=43
